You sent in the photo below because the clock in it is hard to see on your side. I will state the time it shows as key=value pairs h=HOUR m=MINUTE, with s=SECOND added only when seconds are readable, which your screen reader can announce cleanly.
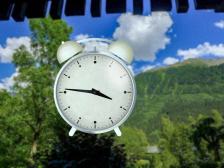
h=3 m=46
